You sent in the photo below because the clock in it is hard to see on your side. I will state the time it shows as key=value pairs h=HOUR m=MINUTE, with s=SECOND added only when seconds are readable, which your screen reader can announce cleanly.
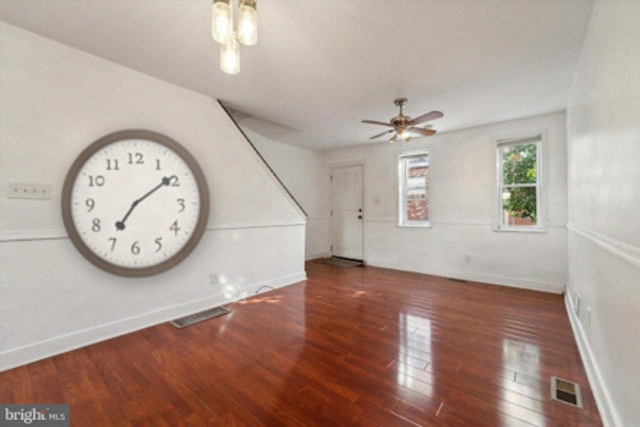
h=7 m=9
